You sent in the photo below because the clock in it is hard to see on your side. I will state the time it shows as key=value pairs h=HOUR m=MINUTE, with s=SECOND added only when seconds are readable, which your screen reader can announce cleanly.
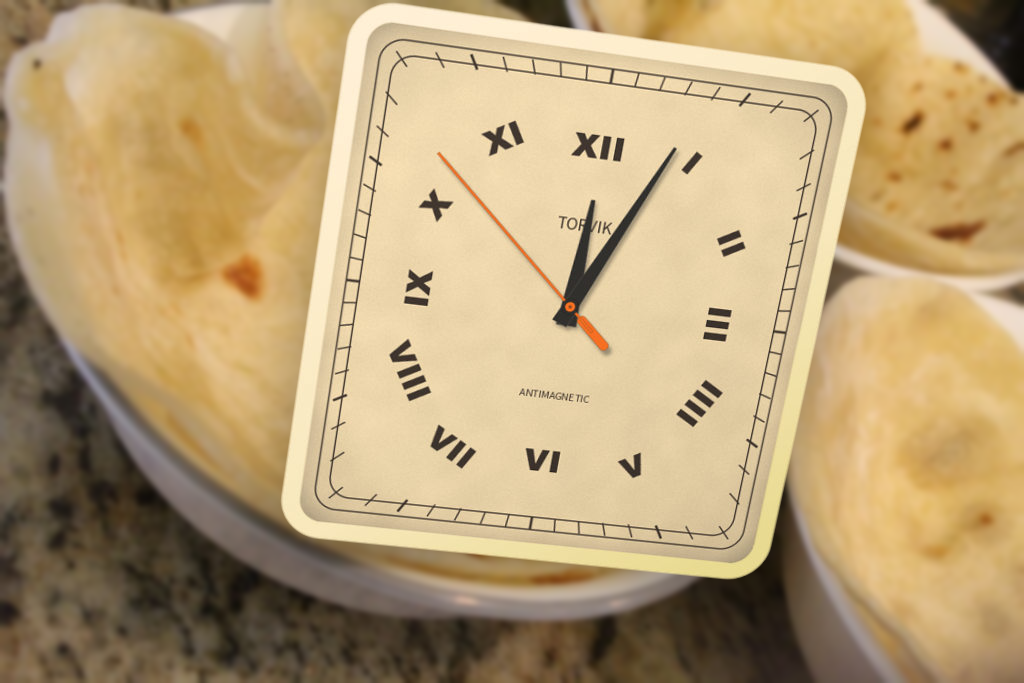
h=12 m=3 s=52
